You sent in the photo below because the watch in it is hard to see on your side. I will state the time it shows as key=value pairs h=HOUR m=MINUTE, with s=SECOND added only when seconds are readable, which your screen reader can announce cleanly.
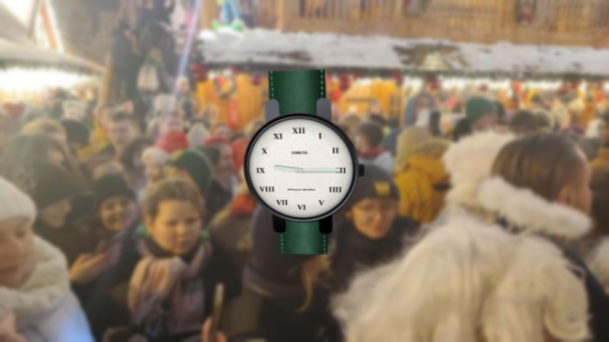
h=9 m=15
